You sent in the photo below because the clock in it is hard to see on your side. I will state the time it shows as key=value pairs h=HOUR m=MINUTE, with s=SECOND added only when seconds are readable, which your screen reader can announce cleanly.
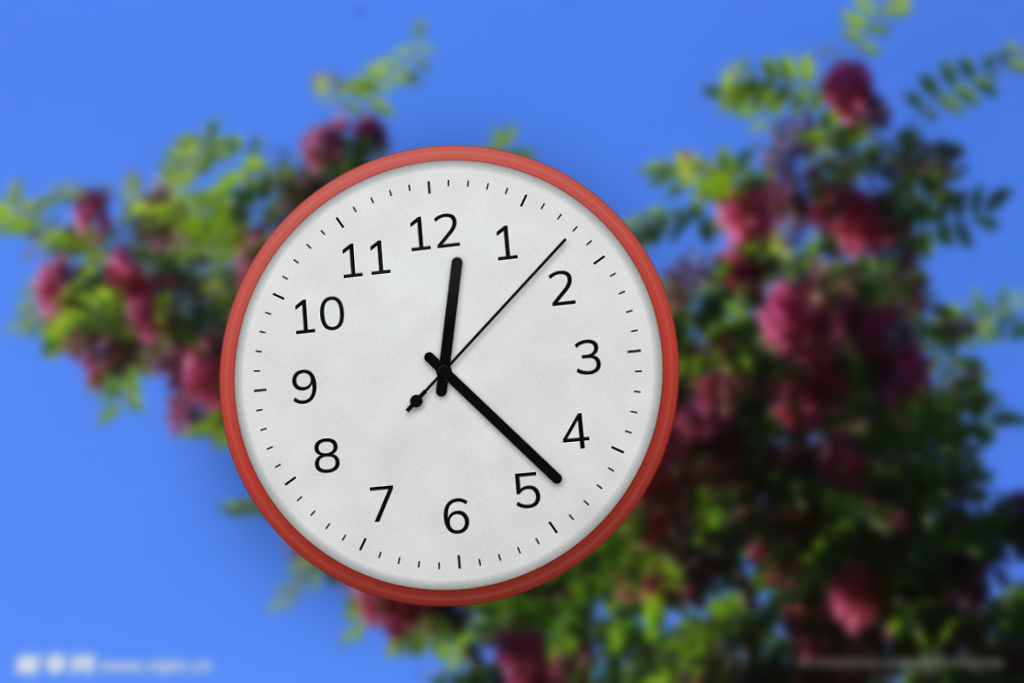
h=12 m=23 s=8
